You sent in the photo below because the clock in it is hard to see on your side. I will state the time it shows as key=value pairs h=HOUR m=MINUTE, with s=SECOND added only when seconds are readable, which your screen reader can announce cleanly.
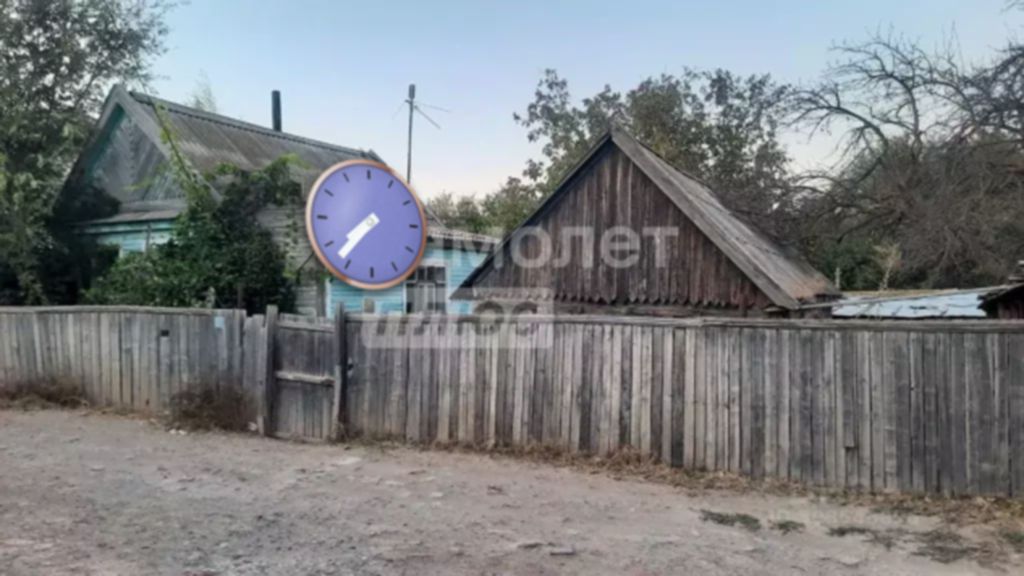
h=7 m=37
